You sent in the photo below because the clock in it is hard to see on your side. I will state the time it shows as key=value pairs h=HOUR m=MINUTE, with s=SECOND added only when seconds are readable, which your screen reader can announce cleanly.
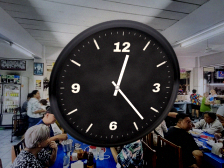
h=12 m=23
